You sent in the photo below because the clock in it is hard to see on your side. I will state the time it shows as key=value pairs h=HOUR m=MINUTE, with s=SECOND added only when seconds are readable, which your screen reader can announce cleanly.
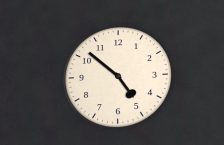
h=4 m=52
